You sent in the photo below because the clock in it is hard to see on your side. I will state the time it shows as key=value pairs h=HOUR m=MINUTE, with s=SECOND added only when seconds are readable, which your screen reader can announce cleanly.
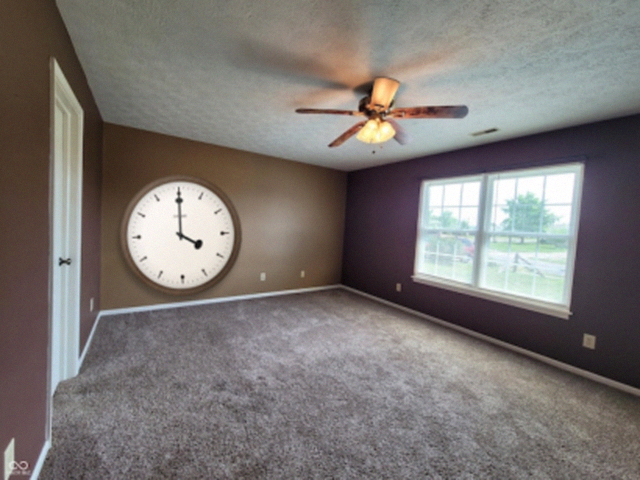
h=4 m=0
